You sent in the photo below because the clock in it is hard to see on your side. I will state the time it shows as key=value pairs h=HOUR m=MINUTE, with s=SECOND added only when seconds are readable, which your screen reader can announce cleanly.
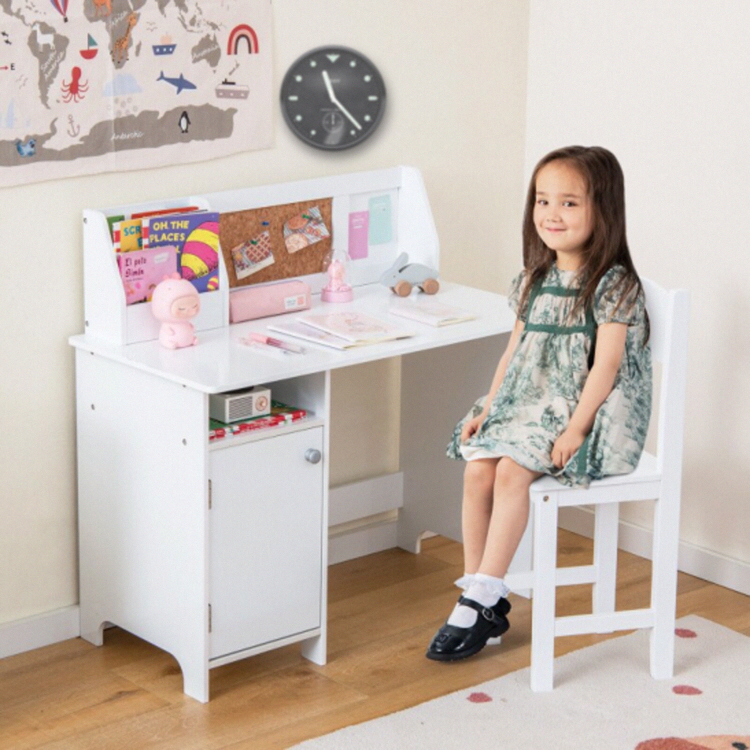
h=11 m=23
